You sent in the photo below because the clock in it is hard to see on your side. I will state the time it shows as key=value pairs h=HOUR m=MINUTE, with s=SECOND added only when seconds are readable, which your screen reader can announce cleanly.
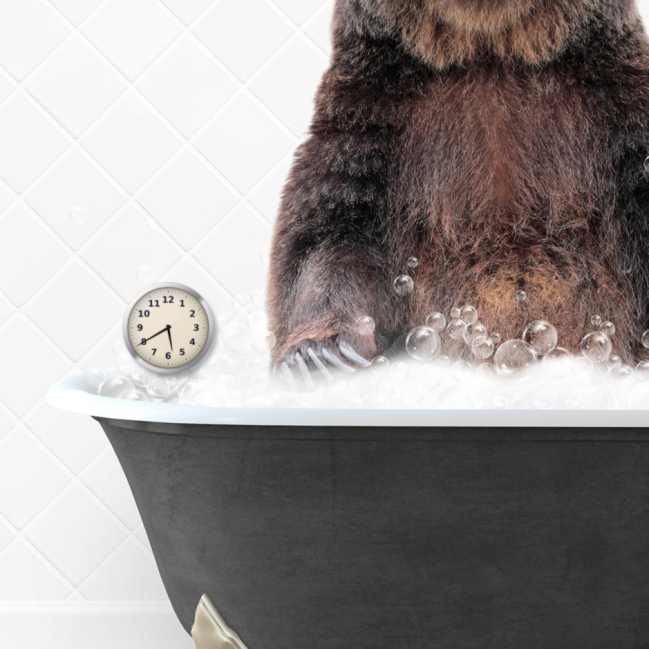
h=5 m=40
